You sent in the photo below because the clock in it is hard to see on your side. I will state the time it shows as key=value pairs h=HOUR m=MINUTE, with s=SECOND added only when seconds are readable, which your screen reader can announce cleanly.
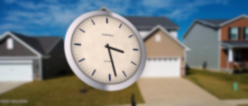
h=3 m=28
